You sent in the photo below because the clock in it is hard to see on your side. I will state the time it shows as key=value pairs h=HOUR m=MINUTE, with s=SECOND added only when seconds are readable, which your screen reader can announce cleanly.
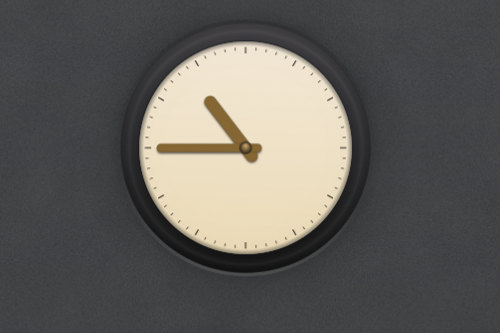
h=10 m=45
